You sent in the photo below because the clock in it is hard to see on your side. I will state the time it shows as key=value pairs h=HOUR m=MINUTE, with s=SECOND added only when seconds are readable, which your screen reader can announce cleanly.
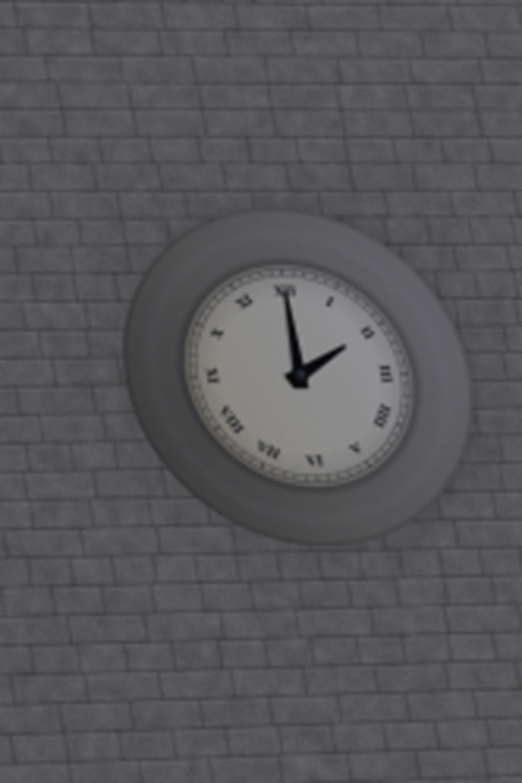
h=2 m=0
